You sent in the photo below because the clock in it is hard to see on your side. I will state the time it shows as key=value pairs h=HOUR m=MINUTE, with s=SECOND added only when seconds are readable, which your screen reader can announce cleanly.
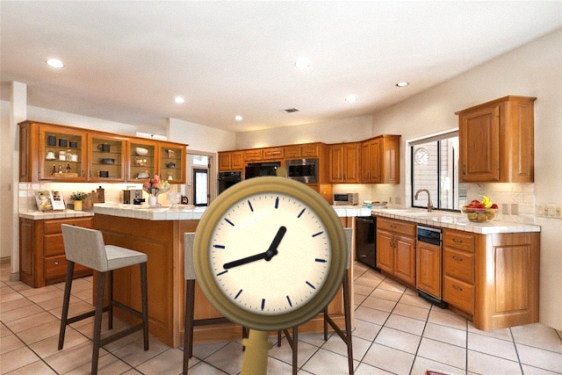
h=12 m=41
